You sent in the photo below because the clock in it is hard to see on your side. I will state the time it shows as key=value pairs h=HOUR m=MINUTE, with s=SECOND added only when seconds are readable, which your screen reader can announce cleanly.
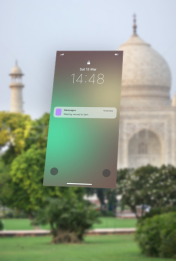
h=14 m=48
